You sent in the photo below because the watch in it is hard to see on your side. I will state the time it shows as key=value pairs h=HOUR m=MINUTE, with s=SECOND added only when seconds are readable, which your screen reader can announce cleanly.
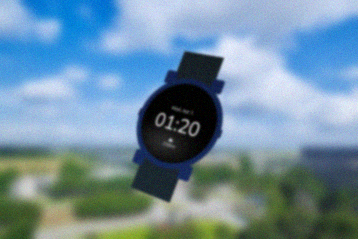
h=1 m=20
